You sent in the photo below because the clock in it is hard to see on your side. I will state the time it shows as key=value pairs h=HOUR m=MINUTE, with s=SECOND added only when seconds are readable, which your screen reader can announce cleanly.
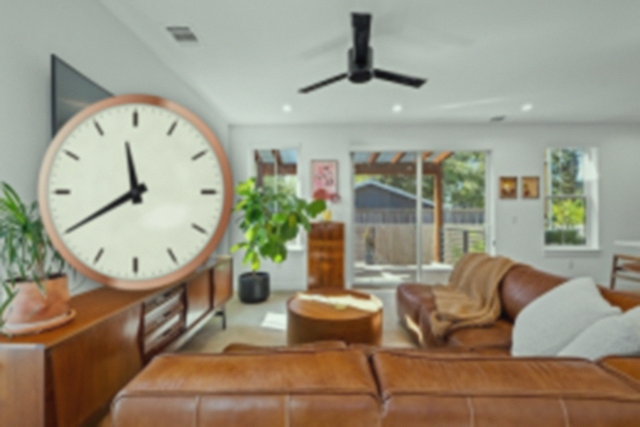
h=11 m=40
